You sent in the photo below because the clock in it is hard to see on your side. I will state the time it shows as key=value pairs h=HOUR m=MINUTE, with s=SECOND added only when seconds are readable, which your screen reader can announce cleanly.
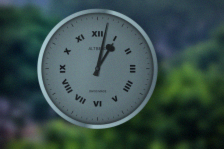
h=1 m=2
